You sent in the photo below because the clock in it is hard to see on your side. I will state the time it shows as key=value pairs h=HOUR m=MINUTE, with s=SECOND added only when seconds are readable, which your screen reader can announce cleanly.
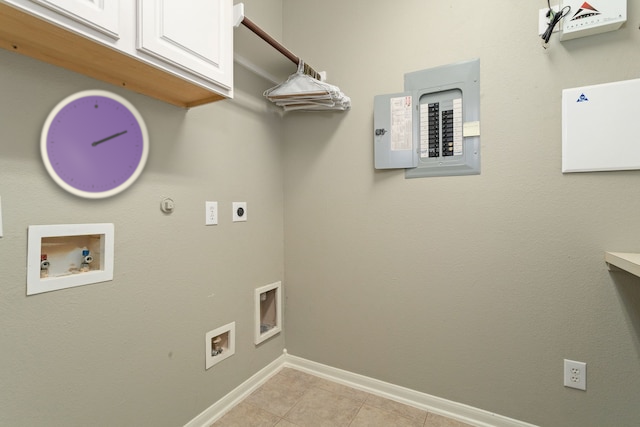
h=2 m=11
